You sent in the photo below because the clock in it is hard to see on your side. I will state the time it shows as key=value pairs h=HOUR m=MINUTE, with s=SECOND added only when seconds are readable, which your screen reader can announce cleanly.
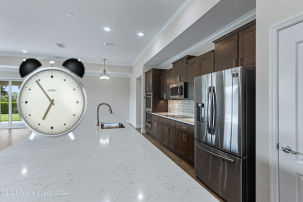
h=6 m=54
